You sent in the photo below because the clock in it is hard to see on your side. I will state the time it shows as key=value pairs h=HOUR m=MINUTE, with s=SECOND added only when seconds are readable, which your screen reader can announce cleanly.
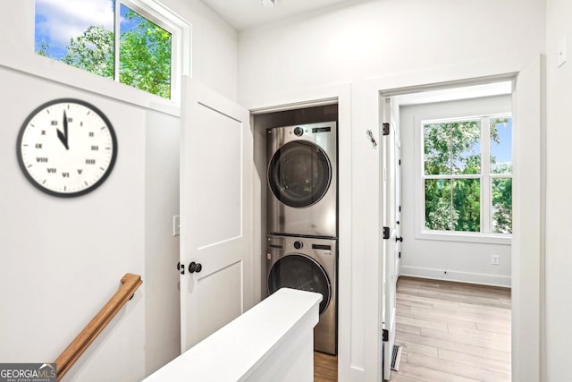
h=10 m=59
